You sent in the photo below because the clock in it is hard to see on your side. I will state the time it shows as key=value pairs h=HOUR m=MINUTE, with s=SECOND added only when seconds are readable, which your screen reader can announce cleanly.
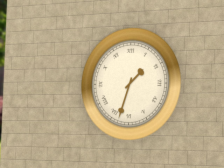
h=1 m=33
